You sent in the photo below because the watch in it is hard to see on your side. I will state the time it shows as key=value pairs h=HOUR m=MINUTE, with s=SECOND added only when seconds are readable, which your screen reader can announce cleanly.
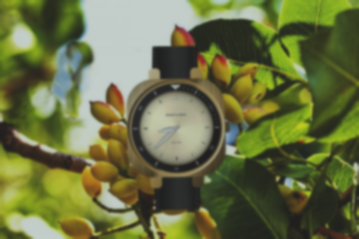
h=8 m=38
